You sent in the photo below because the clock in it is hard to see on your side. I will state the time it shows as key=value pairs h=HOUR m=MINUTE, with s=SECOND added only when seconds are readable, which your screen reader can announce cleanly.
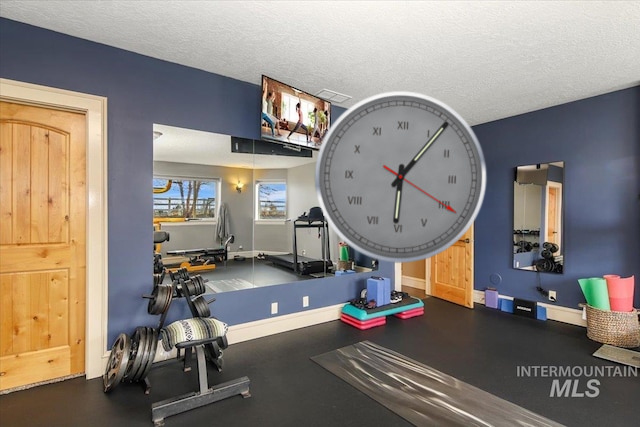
h=6 m=6 s=20
